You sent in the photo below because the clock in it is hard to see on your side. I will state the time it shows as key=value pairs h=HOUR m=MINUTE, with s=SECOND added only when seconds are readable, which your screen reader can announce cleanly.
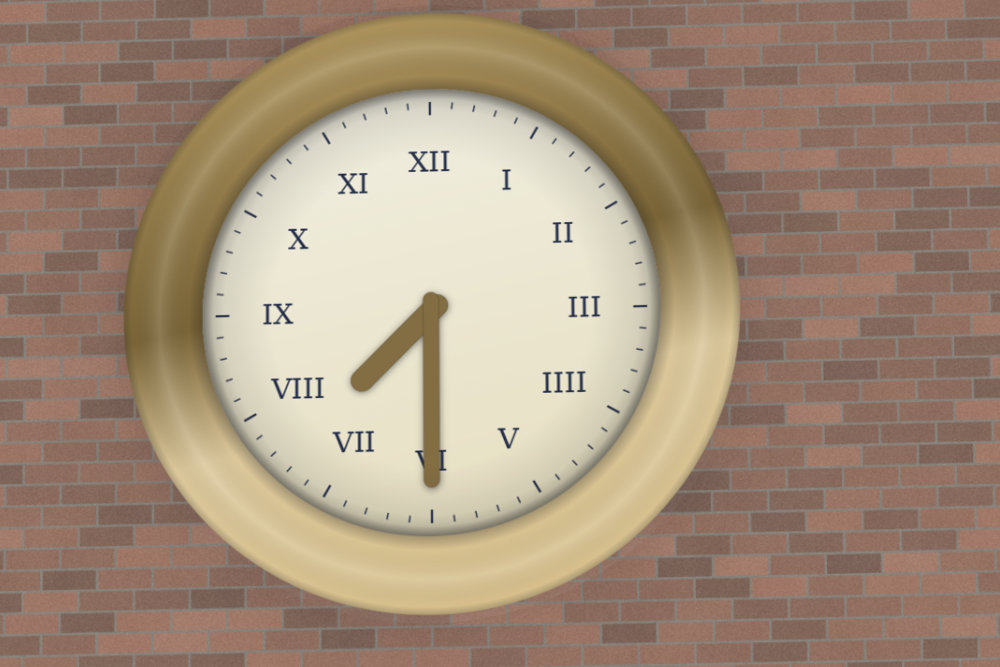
h=7 m=30
